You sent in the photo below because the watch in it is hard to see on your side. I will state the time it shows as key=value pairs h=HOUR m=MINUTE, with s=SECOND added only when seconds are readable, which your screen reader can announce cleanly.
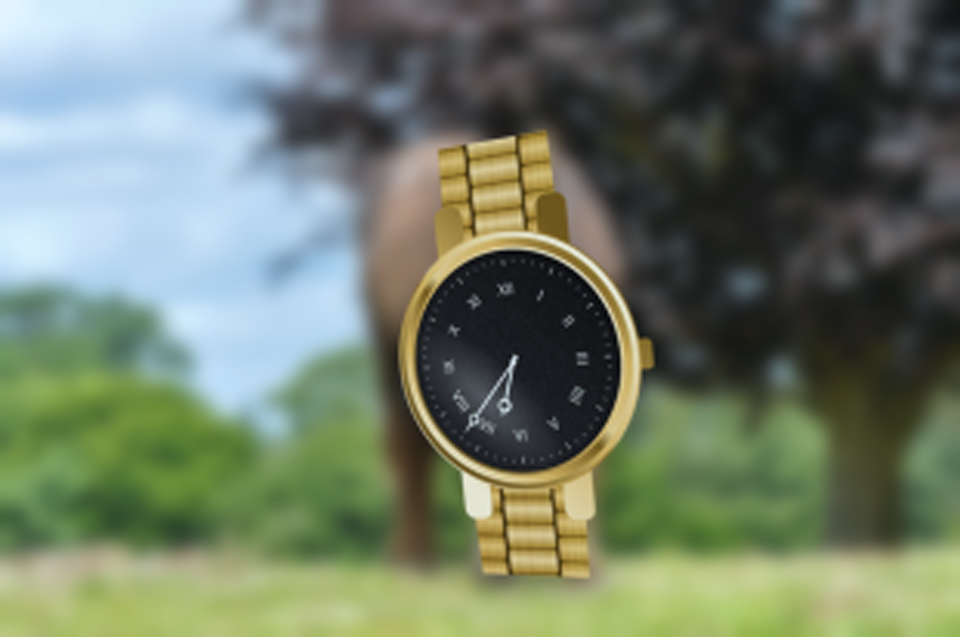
h=6 m=37
